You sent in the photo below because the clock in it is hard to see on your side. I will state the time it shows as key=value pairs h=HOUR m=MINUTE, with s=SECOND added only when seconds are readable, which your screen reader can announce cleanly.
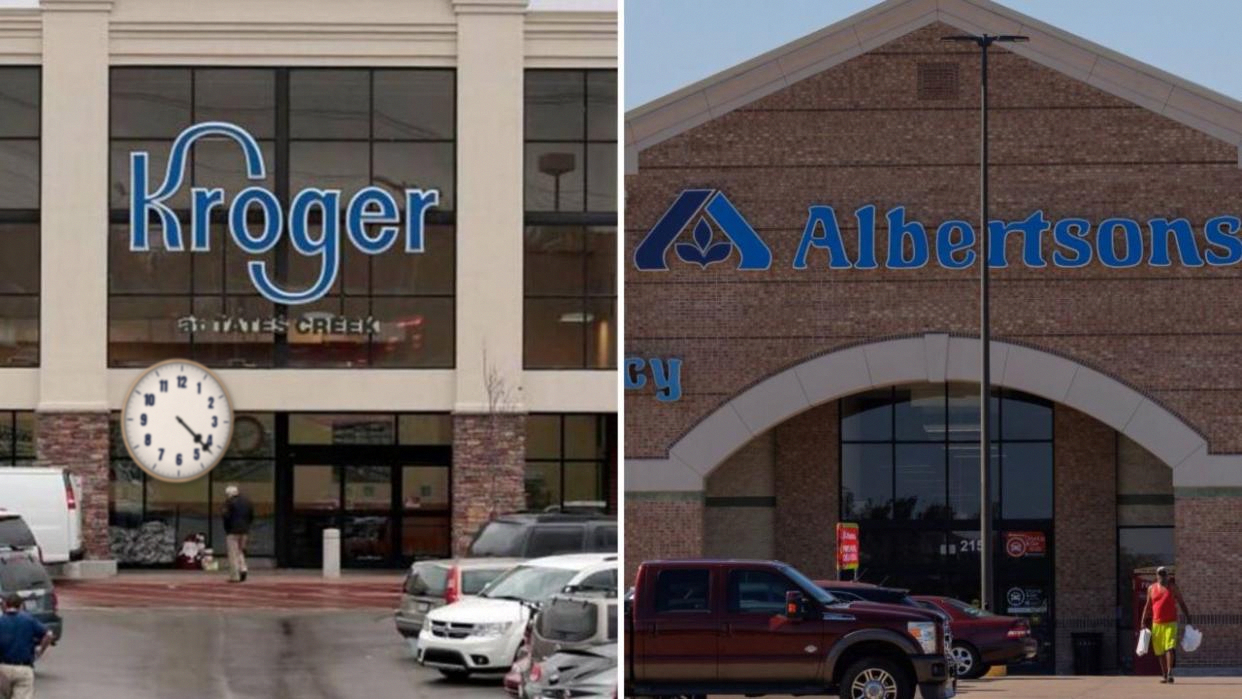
h=4 m=22
